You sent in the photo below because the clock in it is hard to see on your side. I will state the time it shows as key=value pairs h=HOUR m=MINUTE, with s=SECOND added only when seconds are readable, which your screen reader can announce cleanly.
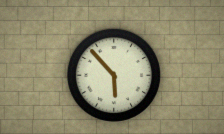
h=5 m=53
